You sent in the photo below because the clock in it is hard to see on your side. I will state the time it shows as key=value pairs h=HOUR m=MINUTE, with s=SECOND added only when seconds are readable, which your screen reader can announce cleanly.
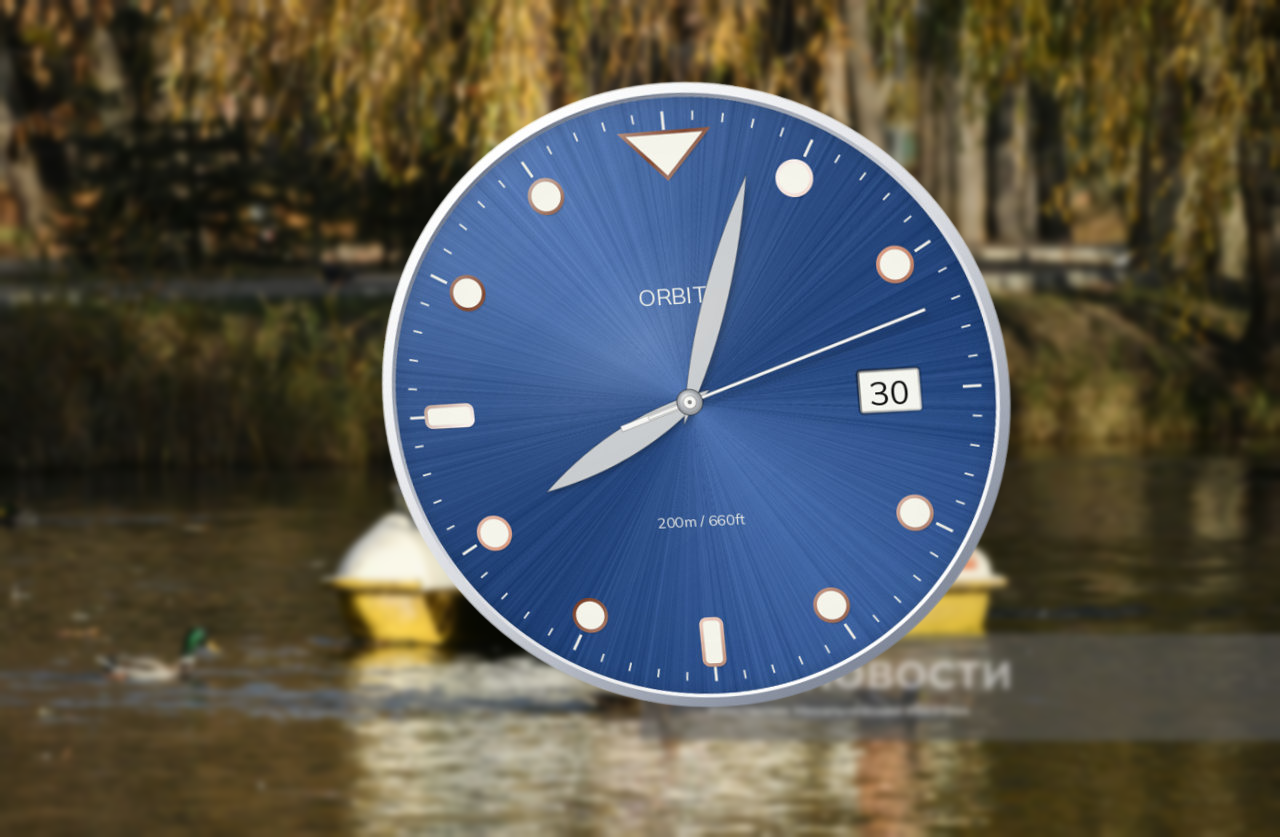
h=8 m=3 s=12
